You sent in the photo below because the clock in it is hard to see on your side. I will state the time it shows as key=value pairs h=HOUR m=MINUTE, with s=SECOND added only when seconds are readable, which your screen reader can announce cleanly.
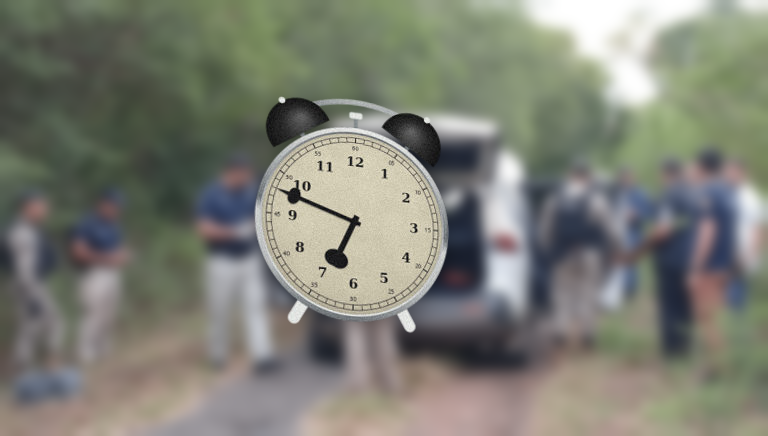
h=6 m=48
